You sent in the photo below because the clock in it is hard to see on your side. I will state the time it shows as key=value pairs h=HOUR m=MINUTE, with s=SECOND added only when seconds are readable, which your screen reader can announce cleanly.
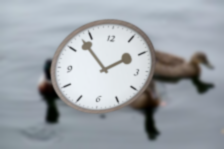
h=1 m=53
